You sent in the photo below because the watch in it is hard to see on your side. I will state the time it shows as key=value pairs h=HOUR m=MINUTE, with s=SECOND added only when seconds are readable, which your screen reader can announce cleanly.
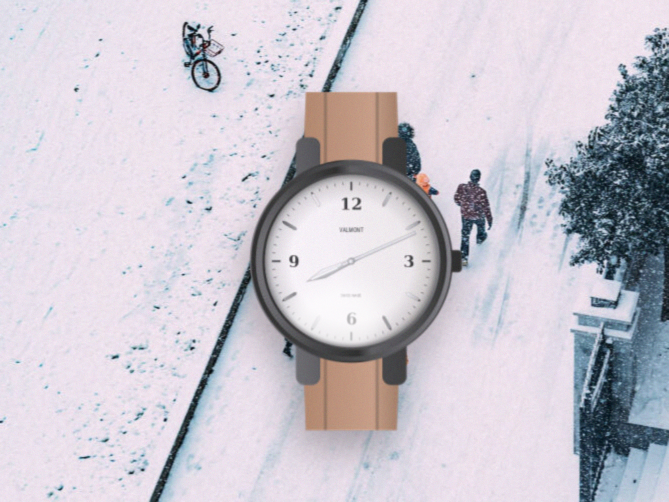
h=8 m=11
